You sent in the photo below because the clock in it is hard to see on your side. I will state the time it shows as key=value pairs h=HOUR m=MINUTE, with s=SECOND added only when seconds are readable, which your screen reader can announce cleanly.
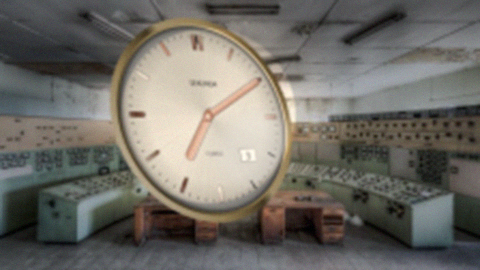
h=7 m=10
